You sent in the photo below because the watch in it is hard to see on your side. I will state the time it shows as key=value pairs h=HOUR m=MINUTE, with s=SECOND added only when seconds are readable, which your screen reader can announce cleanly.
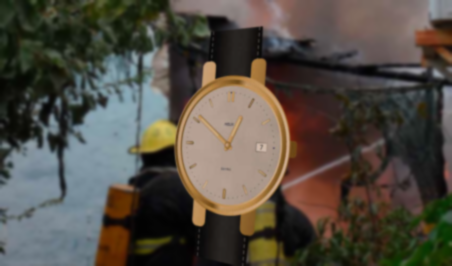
h=12 m=51
